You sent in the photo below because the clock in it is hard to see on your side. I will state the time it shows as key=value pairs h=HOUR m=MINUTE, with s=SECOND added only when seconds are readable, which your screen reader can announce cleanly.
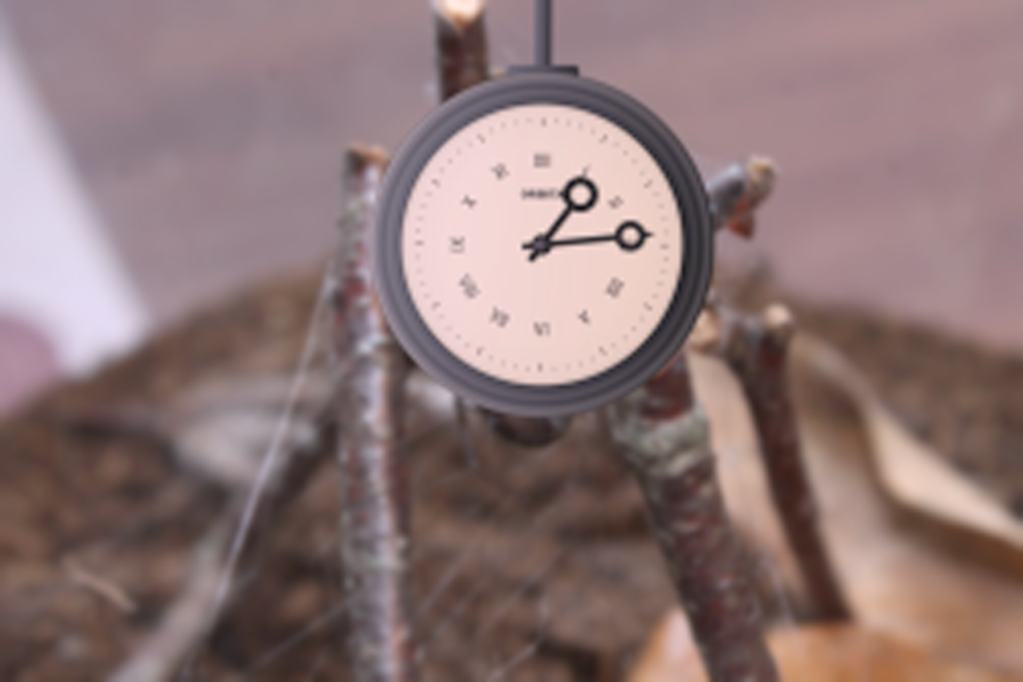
h=1 m=14
